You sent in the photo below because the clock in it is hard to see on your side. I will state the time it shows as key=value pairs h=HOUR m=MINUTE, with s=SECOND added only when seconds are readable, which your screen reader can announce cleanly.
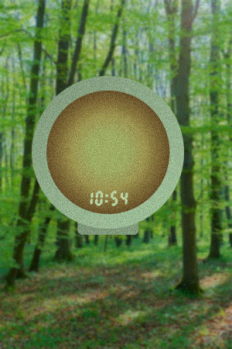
h=10 m=54
